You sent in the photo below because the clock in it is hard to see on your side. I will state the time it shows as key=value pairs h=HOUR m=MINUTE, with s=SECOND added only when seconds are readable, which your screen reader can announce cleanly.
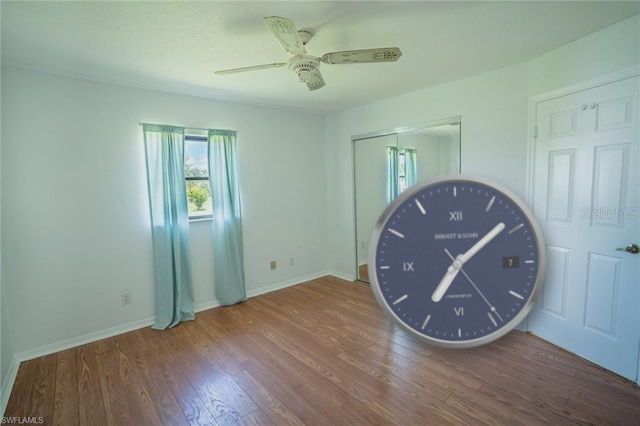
h=7 m=8 s=24
